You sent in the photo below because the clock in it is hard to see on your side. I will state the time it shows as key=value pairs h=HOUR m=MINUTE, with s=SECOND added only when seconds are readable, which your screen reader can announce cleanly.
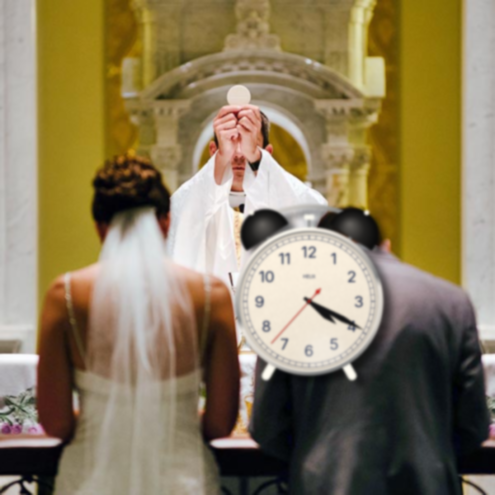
h=4 m=19 s=37
